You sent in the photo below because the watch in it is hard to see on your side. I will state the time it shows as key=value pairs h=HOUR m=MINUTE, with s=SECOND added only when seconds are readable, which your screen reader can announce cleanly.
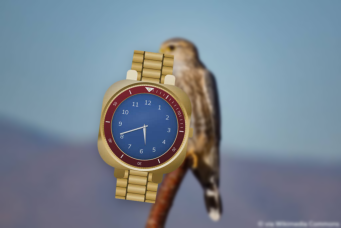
h=5 m=41
